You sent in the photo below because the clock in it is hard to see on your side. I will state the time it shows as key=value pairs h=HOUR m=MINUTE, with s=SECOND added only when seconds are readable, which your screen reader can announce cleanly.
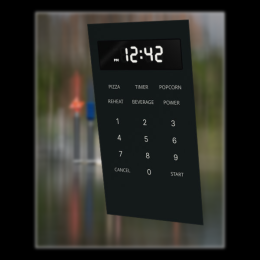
h=12 m=42
